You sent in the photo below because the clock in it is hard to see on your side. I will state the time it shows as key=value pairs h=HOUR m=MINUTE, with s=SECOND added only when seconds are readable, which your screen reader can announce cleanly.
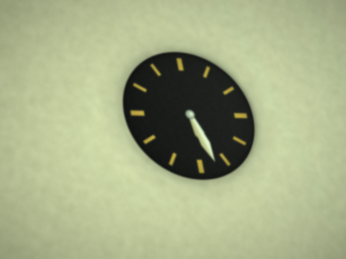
h=5 m=27
